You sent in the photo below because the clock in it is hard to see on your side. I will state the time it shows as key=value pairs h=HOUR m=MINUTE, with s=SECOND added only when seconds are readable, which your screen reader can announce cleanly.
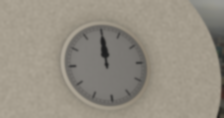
h=12 m=0
